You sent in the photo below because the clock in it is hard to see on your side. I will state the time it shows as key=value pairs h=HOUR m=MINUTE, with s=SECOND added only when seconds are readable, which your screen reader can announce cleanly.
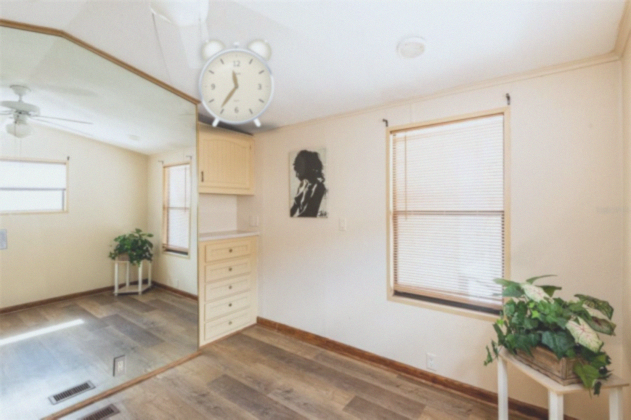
h=11 m=36
